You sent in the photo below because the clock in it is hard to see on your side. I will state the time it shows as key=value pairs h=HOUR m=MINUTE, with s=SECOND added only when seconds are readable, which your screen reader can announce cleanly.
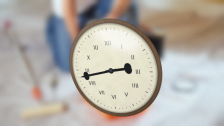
h=2 m=43
